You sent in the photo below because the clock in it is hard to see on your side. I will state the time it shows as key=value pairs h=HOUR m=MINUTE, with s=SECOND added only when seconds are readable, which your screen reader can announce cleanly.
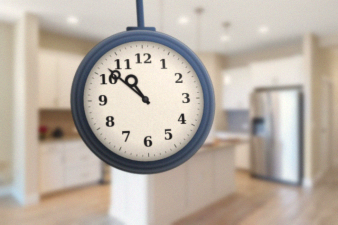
h=10 m=52
